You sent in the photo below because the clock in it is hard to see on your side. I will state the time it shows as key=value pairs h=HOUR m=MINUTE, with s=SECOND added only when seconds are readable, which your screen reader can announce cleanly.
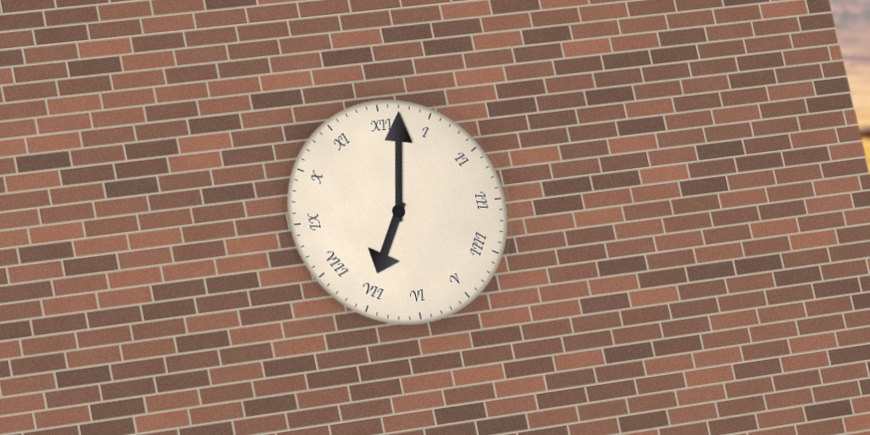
h=7 m=2
